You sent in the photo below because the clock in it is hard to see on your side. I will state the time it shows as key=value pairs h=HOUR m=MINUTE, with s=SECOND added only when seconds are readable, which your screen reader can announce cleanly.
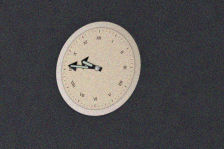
h=9 m=46
